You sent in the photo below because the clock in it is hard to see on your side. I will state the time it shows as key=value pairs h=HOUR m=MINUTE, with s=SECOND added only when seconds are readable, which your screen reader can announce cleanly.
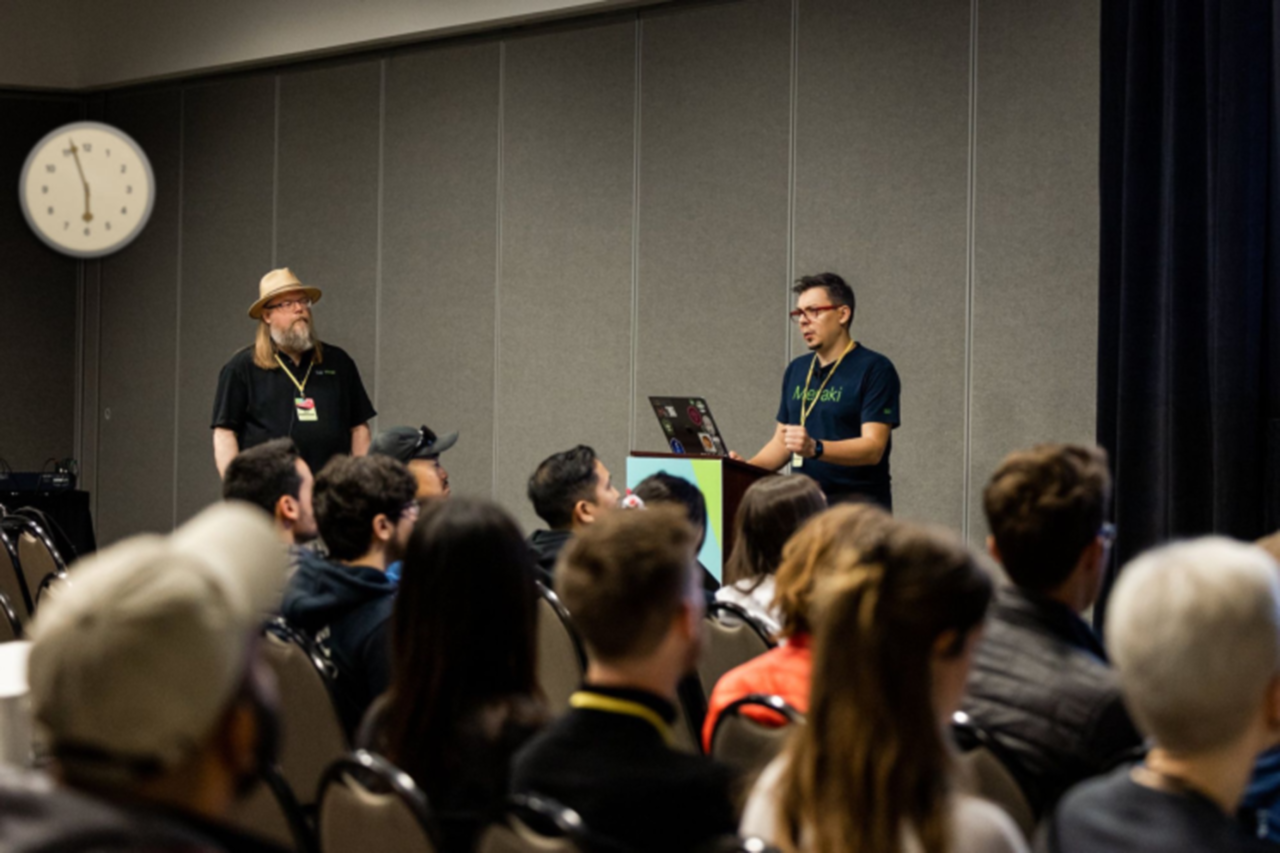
h=5 m=57
